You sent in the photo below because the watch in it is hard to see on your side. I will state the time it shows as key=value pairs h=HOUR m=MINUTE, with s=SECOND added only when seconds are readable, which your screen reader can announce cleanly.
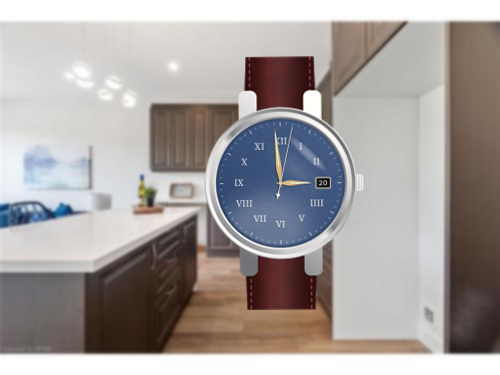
h=2 m=59 s=2
